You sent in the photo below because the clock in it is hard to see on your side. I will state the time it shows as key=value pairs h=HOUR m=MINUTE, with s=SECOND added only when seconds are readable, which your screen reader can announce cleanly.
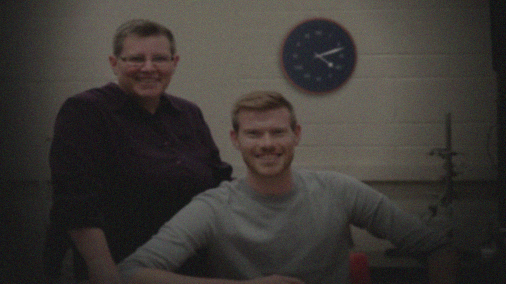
h=4 m=12
